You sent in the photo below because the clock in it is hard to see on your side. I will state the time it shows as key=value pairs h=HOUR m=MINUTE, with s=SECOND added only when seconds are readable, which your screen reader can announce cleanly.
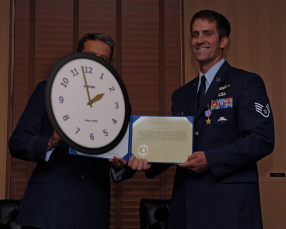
h=1 m=58
